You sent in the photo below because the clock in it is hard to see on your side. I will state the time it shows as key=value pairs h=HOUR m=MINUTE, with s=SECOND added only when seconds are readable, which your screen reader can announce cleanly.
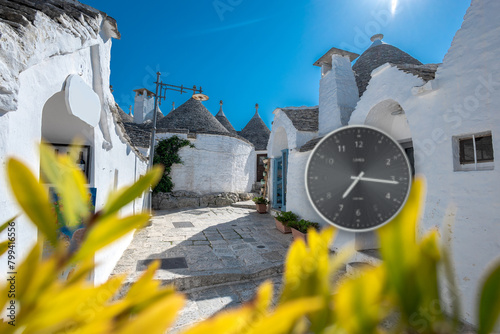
h=7 m=16
